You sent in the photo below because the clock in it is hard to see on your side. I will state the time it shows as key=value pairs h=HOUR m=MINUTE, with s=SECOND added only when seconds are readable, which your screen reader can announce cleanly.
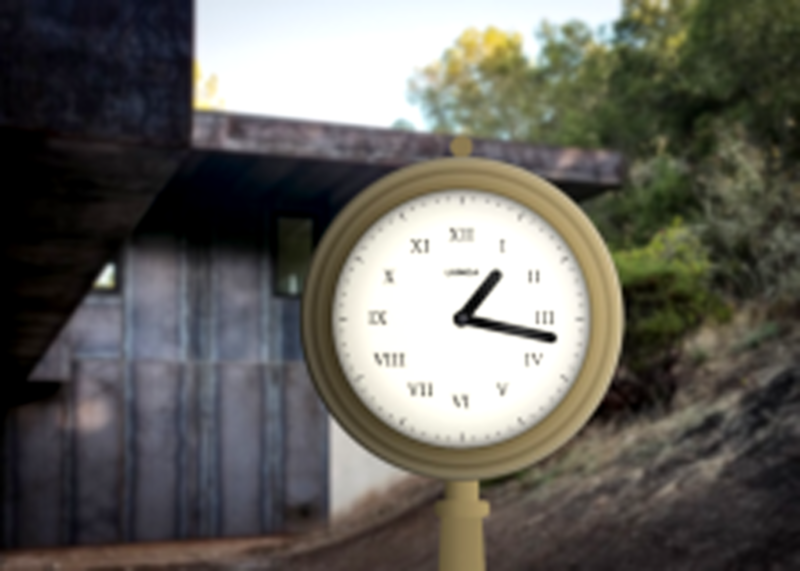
h=1 m=17
